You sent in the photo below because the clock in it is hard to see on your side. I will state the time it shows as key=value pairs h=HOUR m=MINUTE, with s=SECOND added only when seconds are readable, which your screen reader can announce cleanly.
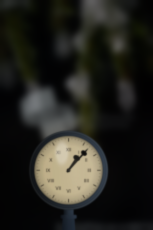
h=1 m=7
